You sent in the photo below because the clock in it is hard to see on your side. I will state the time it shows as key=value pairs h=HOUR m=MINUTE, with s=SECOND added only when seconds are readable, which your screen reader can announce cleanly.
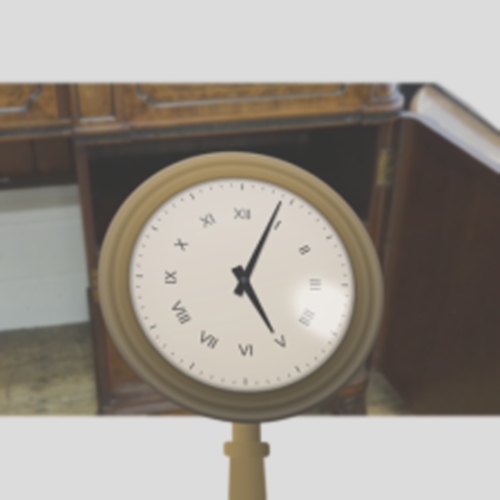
h=5 m=4
